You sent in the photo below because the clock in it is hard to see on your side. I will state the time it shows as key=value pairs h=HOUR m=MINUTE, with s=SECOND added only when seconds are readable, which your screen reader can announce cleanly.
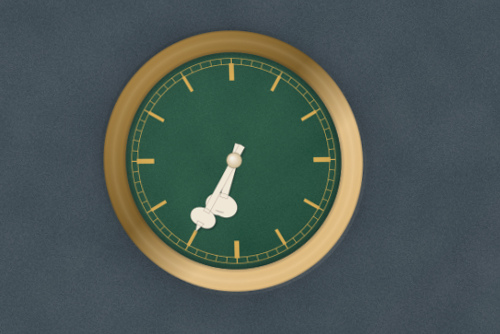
h=6 m=35
